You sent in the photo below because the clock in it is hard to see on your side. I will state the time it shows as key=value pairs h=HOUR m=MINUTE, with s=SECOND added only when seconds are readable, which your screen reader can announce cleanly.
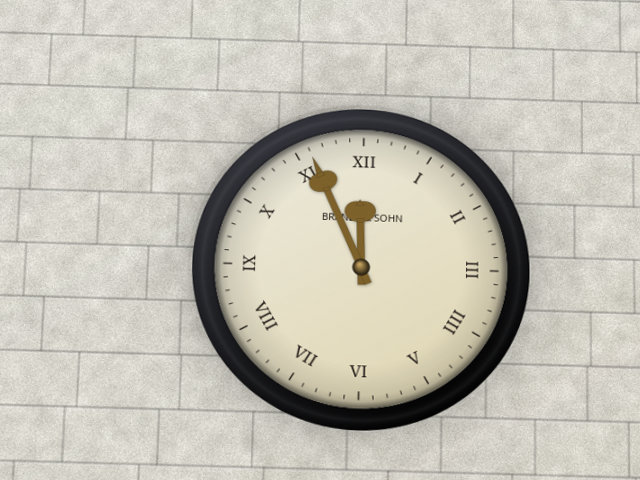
h=11 m=56
